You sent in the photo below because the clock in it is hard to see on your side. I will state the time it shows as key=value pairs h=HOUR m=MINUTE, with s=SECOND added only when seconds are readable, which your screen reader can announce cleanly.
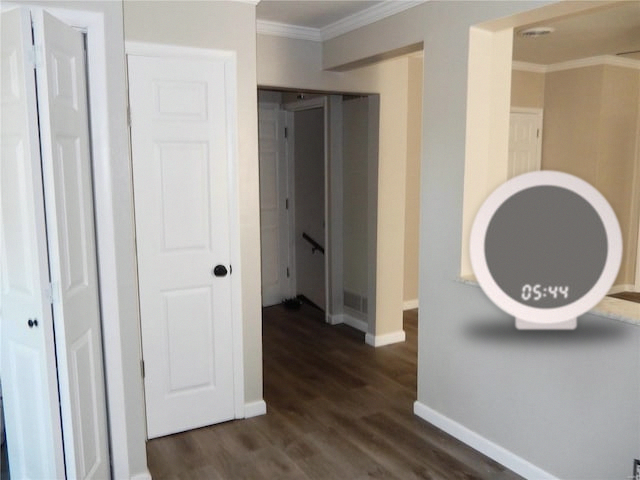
h=5 m=44
